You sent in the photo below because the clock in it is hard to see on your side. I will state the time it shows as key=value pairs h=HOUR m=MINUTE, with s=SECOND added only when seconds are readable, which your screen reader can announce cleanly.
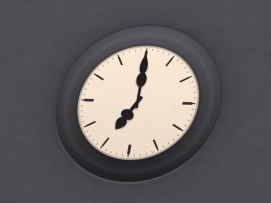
h=7 m=0
